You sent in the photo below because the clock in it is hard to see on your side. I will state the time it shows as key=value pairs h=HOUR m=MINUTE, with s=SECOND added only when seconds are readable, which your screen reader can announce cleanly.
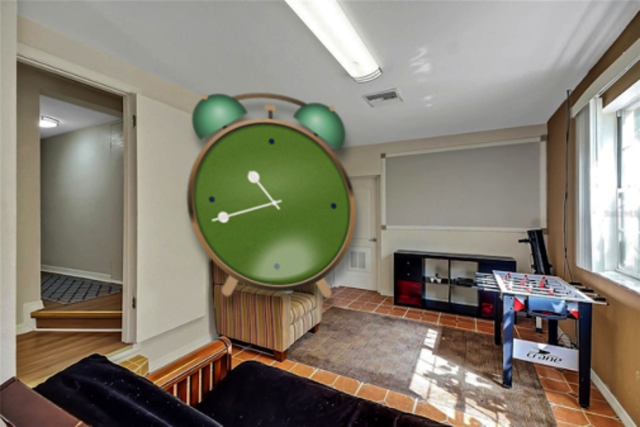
h=10 m=42
